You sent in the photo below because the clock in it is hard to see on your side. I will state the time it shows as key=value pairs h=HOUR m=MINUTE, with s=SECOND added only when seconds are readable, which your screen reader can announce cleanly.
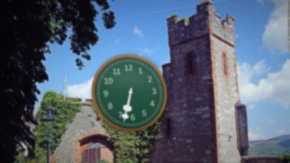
h=6 m=33
